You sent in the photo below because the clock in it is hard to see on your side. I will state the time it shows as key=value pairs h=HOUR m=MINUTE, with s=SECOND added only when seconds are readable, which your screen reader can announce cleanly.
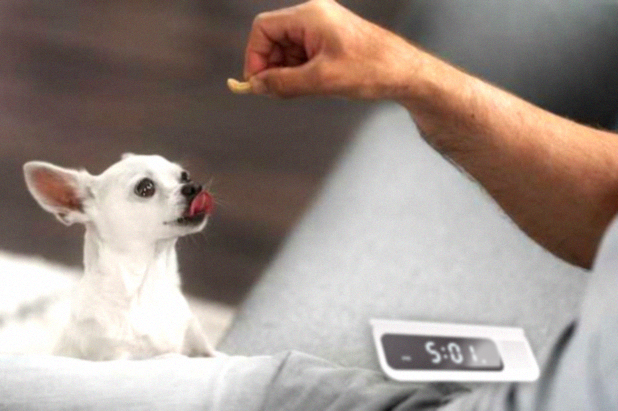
h=5 m=1
